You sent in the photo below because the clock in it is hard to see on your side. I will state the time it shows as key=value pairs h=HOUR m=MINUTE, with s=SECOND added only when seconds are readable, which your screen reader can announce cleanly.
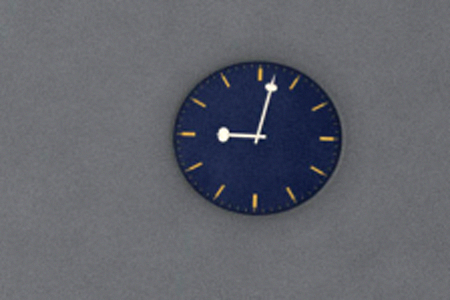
h=9 m=2
